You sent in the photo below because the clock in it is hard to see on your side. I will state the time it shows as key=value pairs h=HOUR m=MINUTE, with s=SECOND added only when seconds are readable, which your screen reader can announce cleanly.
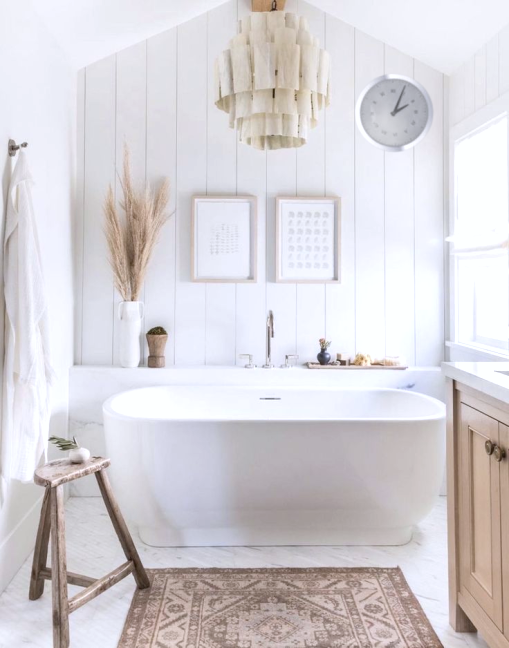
h=2 m=4
